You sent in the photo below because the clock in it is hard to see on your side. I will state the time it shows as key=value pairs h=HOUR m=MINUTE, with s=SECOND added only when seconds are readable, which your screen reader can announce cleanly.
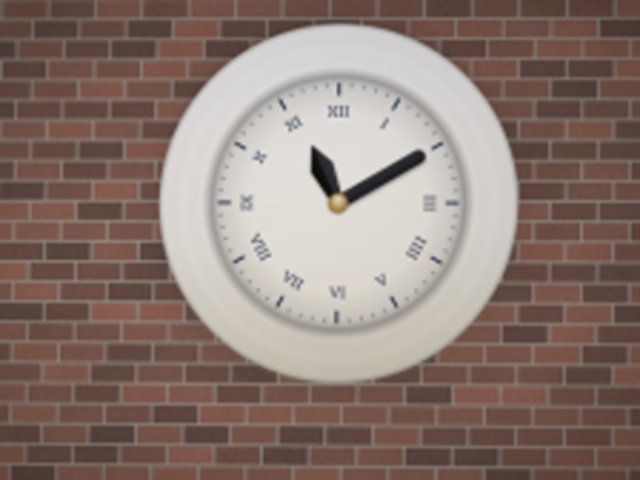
h=11 m=10
